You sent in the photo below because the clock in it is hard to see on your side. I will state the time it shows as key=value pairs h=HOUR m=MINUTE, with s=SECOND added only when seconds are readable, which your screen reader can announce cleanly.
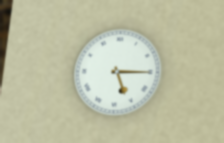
h=5 m=15
